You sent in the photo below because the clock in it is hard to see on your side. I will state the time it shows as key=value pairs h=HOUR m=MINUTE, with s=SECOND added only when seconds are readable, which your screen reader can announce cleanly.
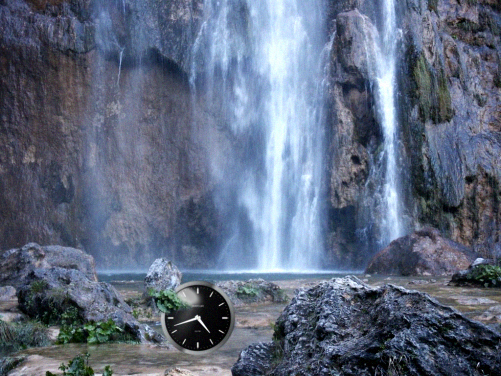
h=4 m=42
